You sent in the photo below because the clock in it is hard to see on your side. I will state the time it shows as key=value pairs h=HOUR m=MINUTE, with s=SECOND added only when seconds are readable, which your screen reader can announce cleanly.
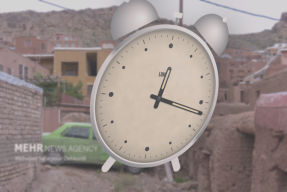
h=12 m=17
